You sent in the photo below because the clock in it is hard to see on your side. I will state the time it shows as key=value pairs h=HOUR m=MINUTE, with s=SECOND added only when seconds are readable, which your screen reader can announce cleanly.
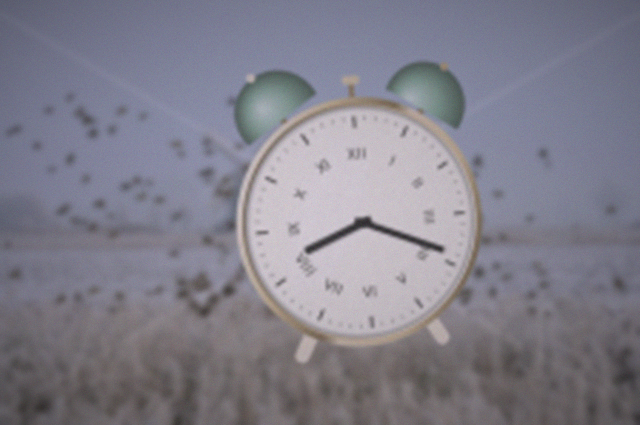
h=8 m=19
